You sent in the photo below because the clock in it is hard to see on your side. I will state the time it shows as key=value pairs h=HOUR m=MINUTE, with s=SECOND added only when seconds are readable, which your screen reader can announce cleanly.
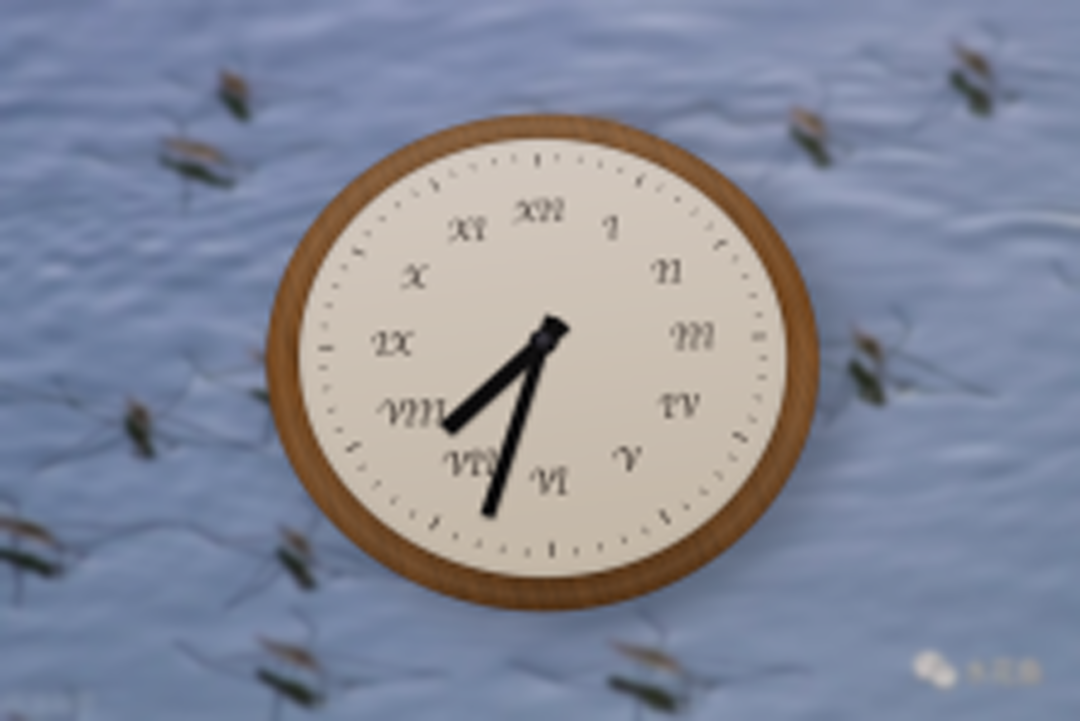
h=7 m=33
